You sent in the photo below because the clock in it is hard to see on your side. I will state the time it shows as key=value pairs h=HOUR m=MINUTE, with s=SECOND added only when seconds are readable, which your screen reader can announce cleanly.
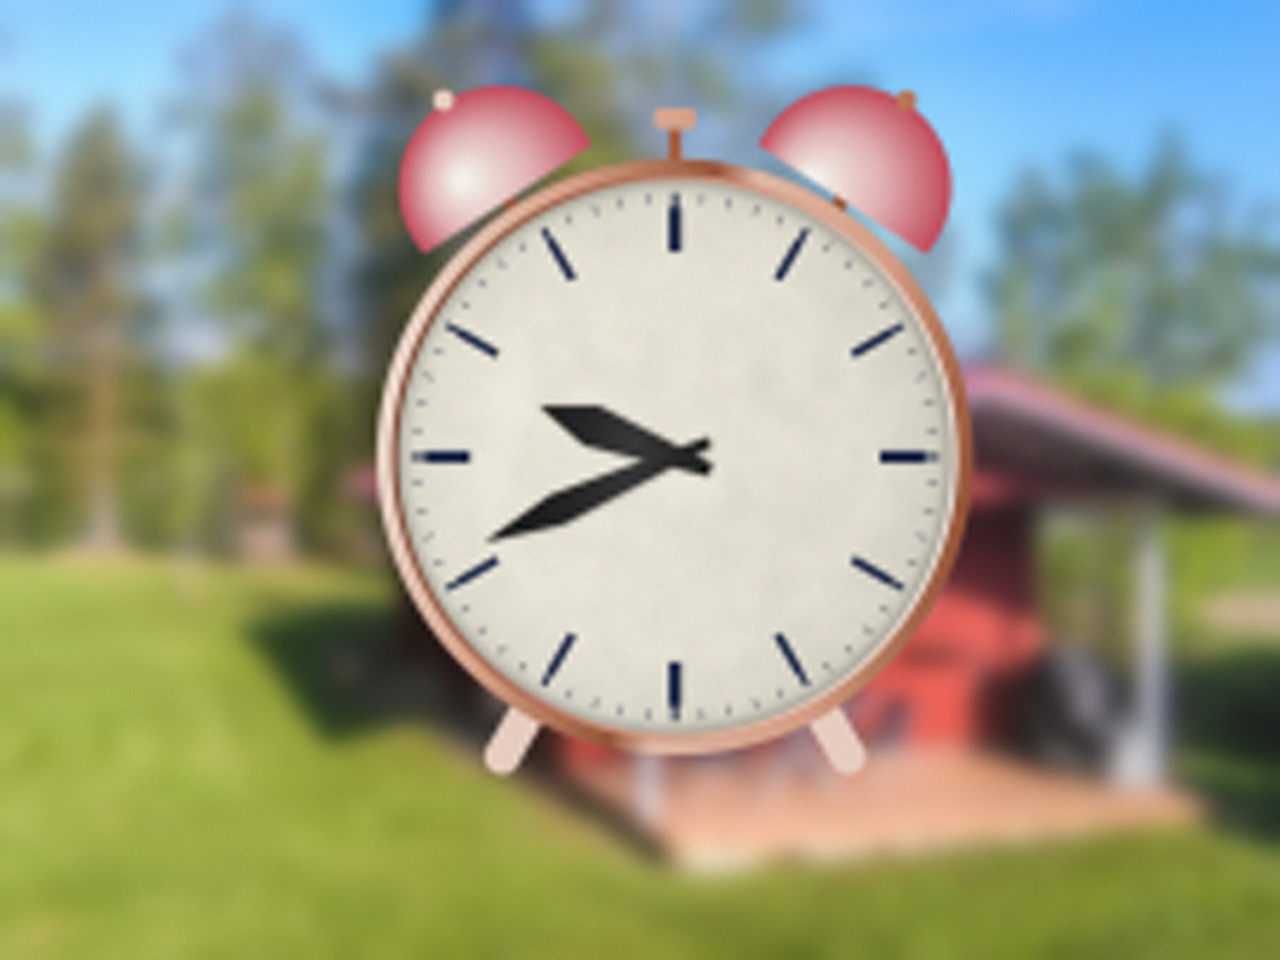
h=9 m=41
